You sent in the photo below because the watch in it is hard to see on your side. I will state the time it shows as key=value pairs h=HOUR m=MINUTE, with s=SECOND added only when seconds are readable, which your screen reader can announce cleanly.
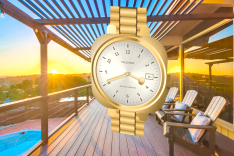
h=3 m=41
